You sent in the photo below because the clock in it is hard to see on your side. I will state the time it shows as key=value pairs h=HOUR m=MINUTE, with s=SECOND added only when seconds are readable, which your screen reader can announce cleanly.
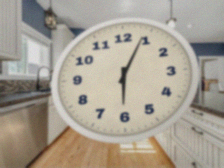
h=6 m=4
